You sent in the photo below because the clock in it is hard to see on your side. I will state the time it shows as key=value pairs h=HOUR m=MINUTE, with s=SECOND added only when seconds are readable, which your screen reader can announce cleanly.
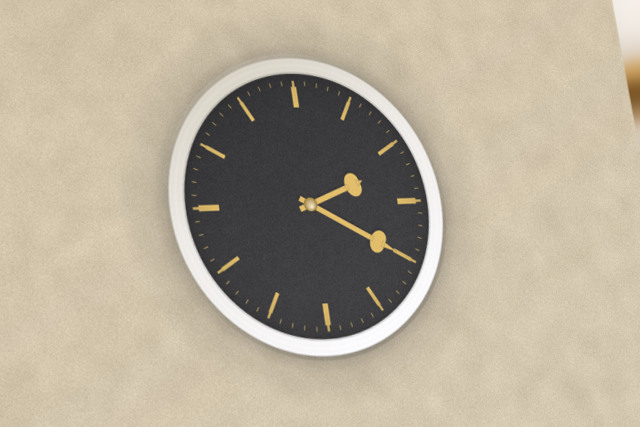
h=2 m=20
